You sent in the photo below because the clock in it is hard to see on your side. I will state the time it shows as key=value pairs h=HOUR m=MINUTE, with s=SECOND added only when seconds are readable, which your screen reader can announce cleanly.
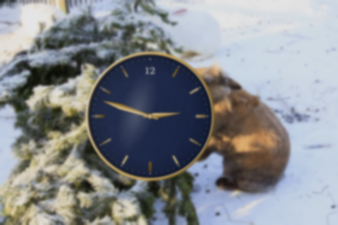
h=2 m=48
